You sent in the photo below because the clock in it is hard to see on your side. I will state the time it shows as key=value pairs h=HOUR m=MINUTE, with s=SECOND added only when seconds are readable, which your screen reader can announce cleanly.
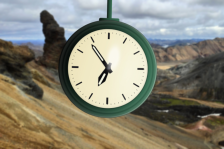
h=6 m=54
